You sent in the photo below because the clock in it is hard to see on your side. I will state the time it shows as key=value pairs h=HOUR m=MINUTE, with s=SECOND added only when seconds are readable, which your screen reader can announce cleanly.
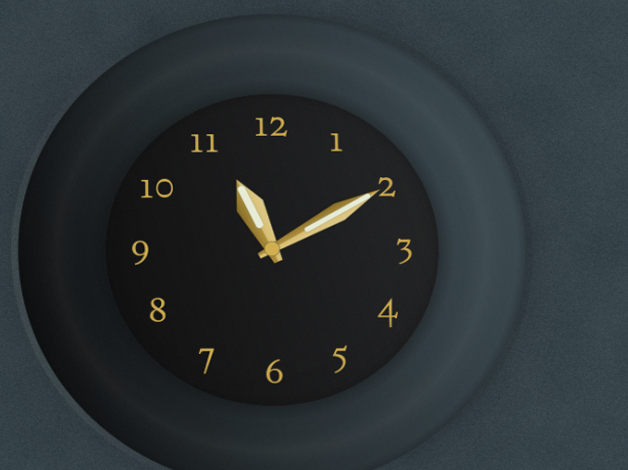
h=11 m=10
